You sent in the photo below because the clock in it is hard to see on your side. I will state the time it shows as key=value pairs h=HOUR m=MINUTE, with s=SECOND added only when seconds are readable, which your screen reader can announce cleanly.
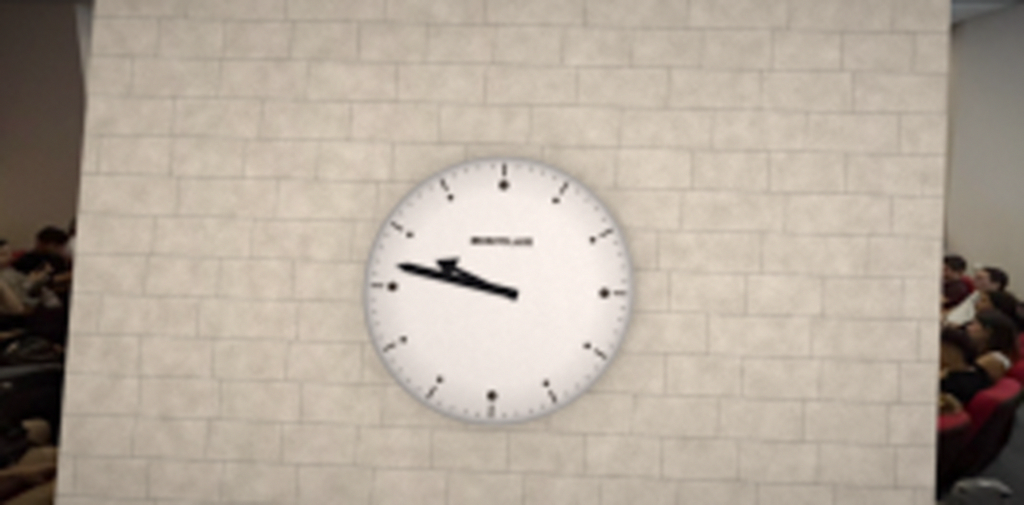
h=9 m=47
